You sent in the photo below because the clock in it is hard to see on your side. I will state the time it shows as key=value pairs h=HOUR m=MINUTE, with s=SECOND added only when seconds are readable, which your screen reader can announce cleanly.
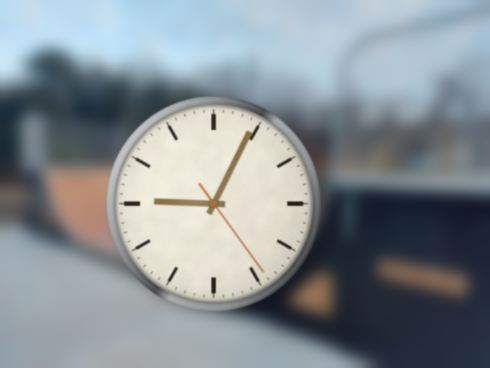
h=9 m=4 s=24
